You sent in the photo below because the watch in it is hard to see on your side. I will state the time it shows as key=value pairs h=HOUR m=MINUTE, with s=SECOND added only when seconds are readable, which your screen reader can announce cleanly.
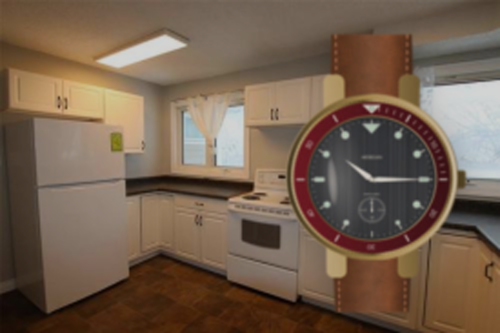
h=10 m=15
